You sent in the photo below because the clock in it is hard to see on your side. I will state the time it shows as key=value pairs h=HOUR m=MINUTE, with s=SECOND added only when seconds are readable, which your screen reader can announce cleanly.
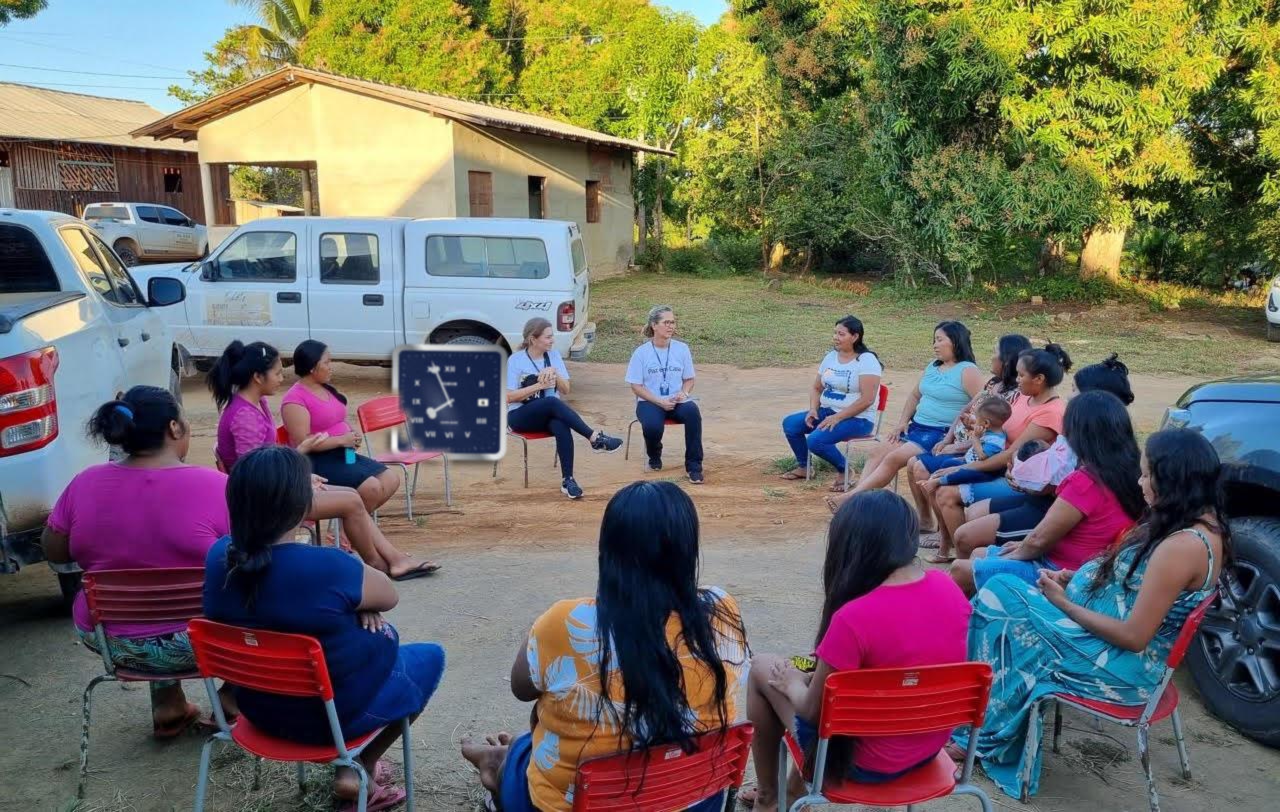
h=7 m=56
